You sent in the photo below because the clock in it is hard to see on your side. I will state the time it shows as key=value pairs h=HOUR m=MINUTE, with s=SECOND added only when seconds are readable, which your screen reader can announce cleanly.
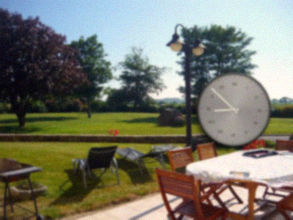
h=8 m=52
